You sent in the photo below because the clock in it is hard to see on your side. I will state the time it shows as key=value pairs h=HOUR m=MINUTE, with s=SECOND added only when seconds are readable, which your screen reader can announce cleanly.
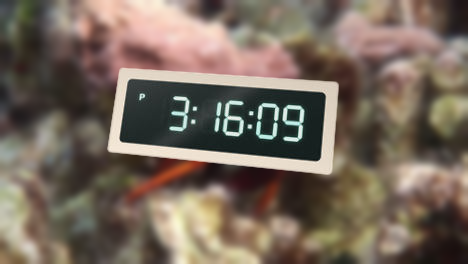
h=3 m=16 s=9
